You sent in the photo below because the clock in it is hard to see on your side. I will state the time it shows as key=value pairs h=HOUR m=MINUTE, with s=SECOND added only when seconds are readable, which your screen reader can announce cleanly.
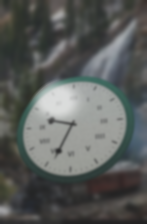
h=9 m=34
